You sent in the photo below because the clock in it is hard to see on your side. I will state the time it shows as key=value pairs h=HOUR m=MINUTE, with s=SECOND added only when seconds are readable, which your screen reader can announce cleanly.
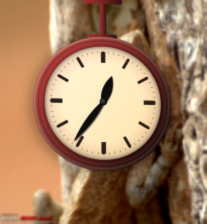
h=12 m=36
